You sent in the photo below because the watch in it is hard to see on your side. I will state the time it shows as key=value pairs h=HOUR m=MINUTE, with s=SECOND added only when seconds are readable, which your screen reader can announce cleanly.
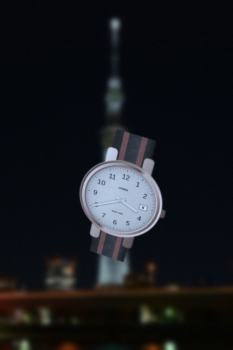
h=3 m=40
